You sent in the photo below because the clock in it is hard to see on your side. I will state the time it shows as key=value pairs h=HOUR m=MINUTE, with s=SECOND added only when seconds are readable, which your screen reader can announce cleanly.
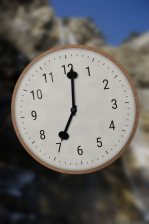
h=7 m=1
